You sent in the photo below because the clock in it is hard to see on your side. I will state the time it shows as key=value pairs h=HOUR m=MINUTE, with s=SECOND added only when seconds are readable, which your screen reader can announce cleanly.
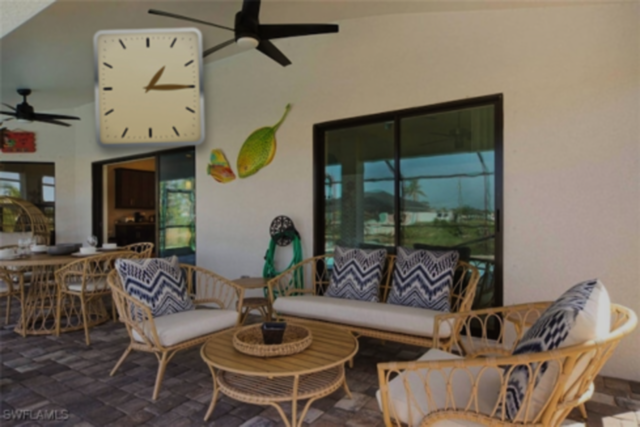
h=1 m=15
